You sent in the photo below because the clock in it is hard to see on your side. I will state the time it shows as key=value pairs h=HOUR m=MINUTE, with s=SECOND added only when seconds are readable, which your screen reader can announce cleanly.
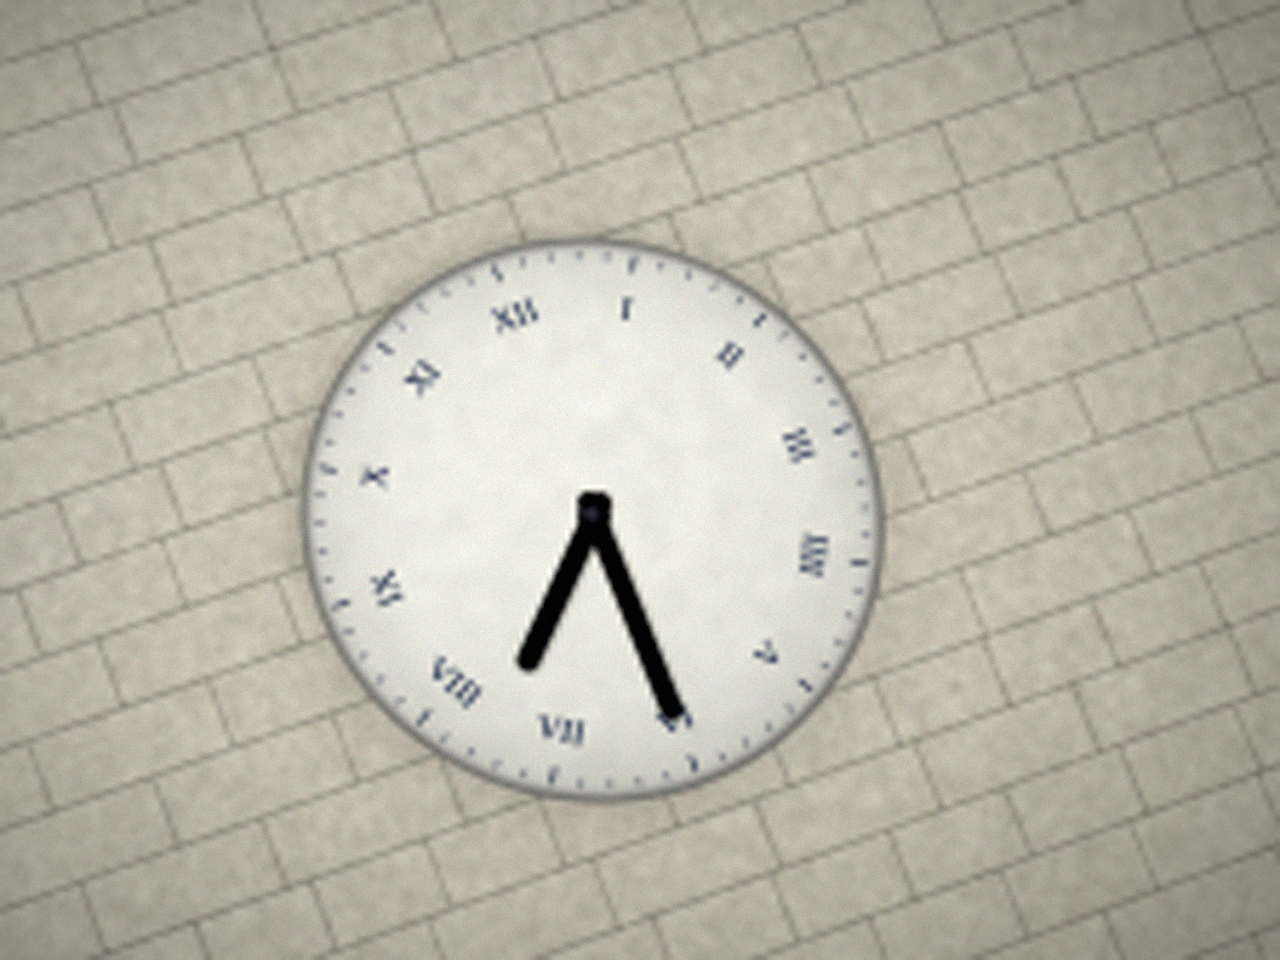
h=7 m=30
